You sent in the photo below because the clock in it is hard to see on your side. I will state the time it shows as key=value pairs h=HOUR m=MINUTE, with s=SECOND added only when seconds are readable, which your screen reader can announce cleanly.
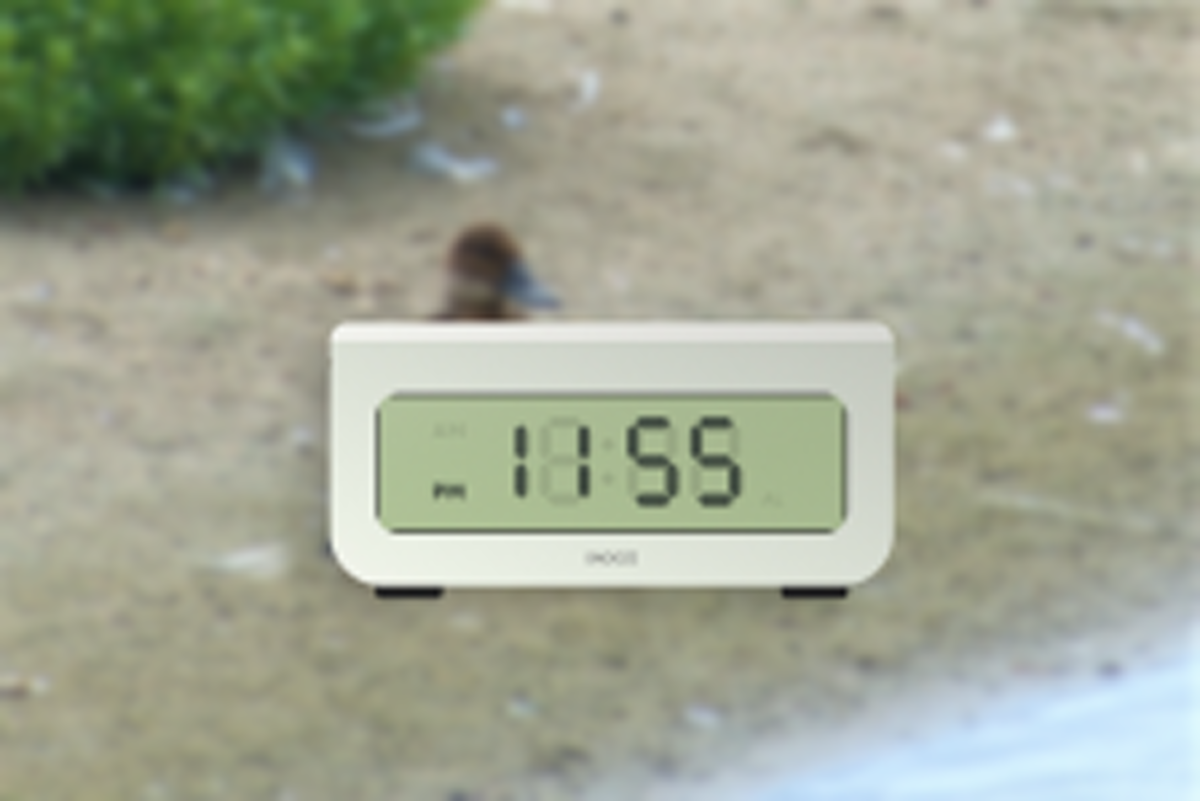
h=11 m=55
